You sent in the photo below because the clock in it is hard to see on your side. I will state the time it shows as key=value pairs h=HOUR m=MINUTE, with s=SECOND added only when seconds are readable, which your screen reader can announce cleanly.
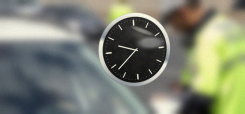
h=9 m=38
